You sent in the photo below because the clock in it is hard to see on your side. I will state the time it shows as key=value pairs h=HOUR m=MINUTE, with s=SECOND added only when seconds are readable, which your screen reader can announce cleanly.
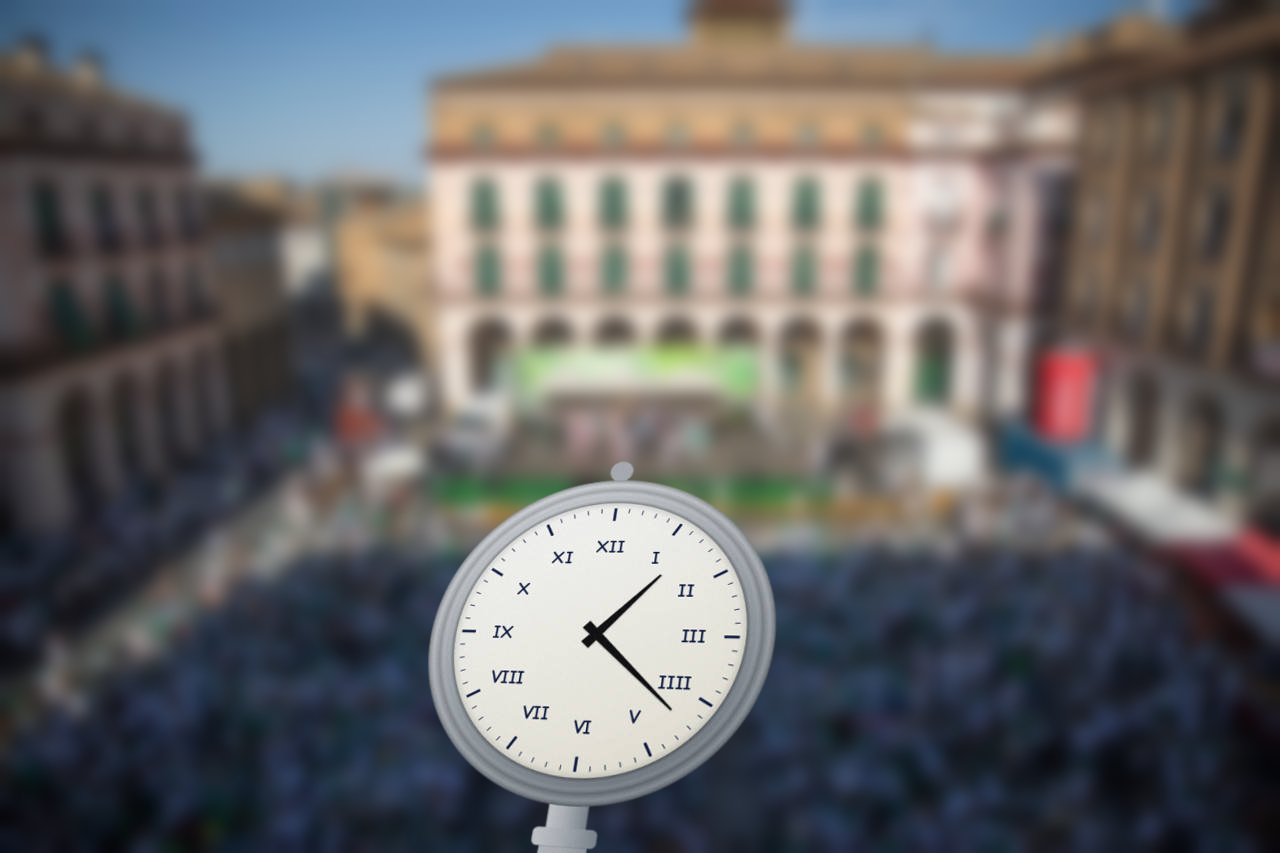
h=1 m=22
